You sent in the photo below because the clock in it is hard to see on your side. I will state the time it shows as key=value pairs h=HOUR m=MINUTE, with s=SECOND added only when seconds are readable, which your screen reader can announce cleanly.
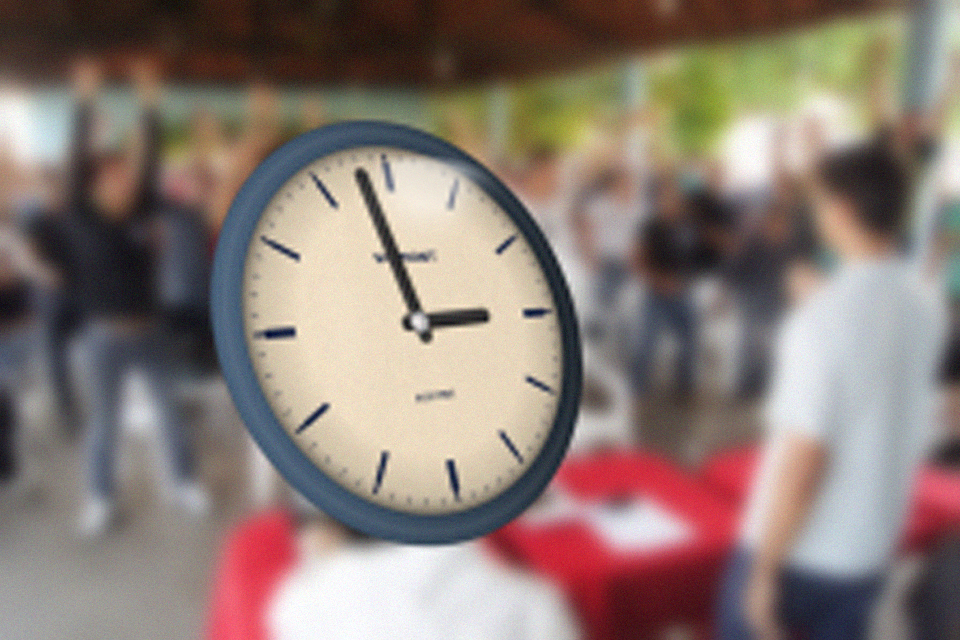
h=2 m=58
